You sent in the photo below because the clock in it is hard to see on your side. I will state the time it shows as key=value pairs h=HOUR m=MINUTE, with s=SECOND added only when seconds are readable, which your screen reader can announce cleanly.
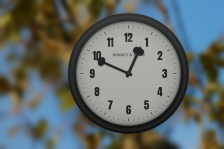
h=12 m=49
